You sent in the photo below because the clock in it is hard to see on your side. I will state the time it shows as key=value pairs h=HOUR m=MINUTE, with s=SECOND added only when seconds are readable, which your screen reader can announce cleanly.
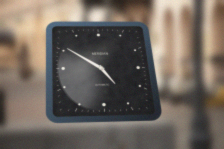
h=4 m=51
